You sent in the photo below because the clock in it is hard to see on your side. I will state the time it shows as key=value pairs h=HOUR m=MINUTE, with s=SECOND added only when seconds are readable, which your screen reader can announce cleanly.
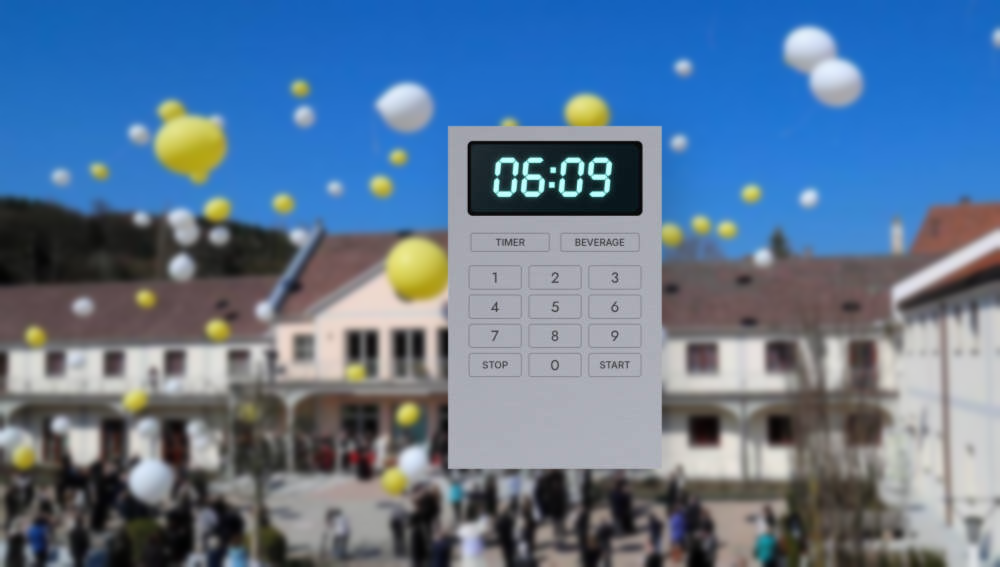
h=6 m=9
